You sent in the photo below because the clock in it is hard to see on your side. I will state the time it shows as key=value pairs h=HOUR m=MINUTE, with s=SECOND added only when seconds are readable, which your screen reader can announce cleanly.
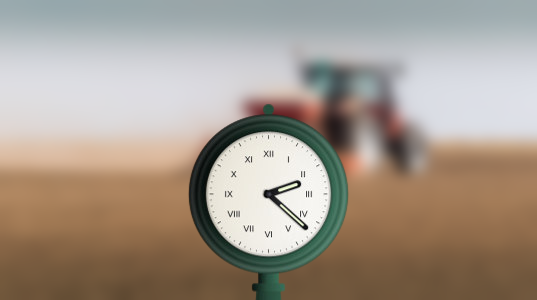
h=2 m=22
